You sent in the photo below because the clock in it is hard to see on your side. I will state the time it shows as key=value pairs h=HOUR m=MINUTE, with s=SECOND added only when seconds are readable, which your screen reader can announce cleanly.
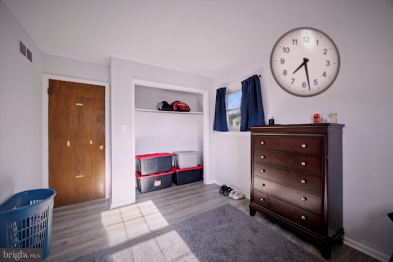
h=7 m=28
